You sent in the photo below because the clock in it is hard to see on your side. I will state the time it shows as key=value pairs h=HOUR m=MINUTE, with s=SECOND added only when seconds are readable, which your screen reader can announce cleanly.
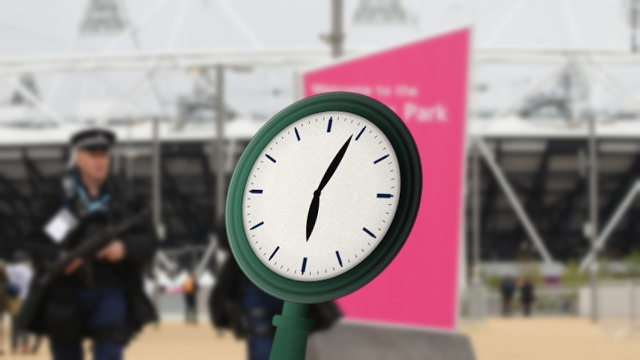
h=6 m=4
